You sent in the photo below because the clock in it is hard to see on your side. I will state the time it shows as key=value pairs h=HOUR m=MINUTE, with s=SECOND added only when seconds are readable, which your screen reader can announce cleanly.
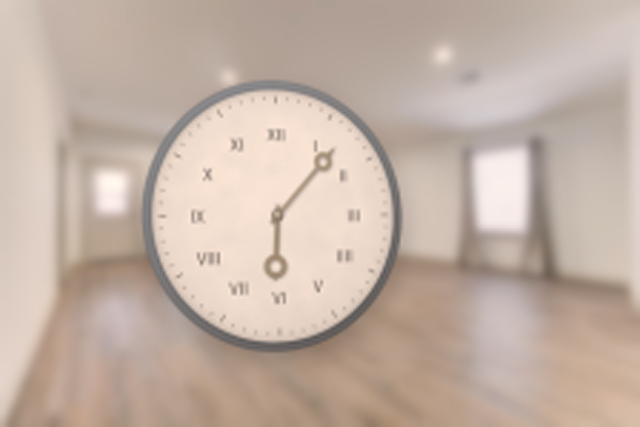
h=6 m=7
